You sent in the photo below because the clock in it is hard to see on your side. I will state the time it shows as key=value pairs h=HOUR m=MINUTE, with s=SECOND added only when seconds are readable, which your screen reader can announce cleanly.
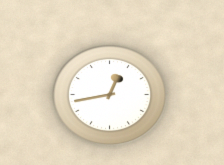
h=12 m=43
